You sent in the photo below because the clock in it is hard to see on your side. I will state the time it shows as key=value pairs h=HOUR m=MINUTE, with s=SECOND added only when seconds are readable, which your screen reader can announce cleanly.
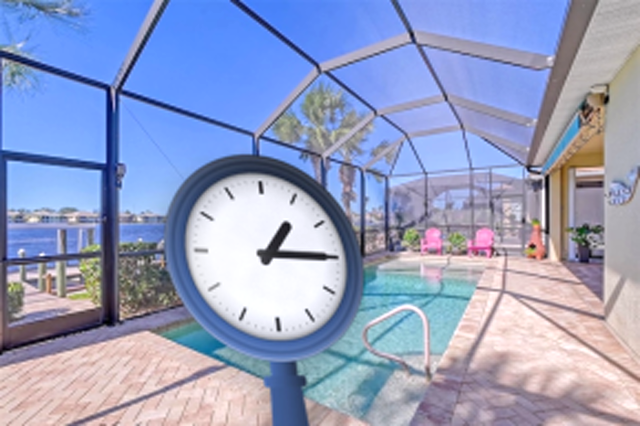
h=1 m=15
